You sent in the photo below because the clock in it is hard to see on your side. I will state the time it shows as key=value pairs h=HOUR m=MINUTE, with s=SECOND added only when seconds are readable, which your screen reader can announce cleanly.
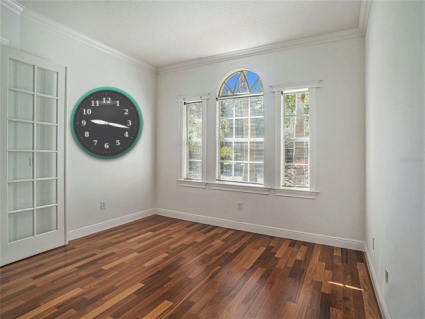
h=9 m=17
